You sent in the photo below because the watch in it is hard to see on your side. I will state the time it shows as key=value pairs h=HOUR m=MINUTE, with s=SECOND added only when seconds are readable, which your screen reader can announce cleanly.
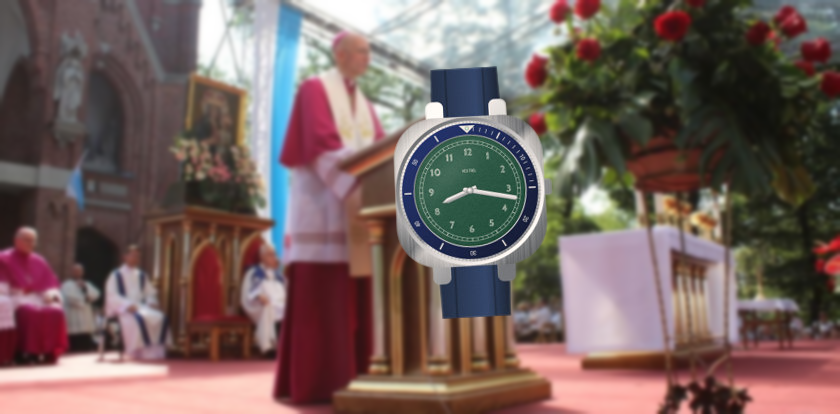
h=8 m=17
